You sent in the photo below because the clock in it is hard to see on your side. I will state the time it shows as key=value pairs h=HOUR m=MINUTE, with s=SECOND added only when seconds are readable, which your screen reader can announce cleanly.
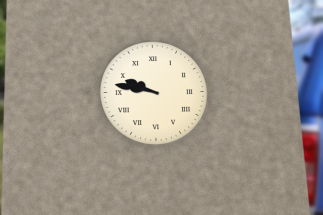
h=9 m=47
